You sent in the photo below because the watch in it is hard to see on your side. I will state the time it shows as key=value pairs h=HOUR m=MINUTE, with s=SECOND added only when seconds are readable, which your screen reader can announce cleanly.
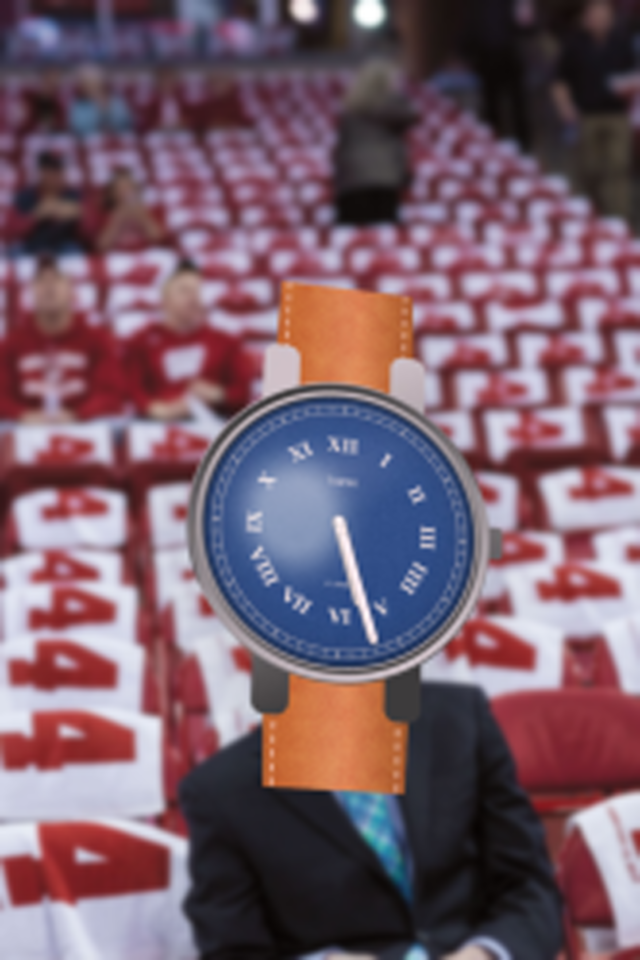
h=5 m=27
